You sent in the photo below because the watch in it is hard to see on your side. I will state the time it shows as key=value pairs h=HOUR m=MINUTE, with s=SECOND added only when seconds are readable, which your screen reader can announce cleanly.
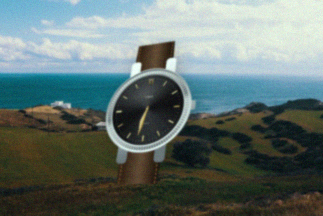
h=6 m=32
